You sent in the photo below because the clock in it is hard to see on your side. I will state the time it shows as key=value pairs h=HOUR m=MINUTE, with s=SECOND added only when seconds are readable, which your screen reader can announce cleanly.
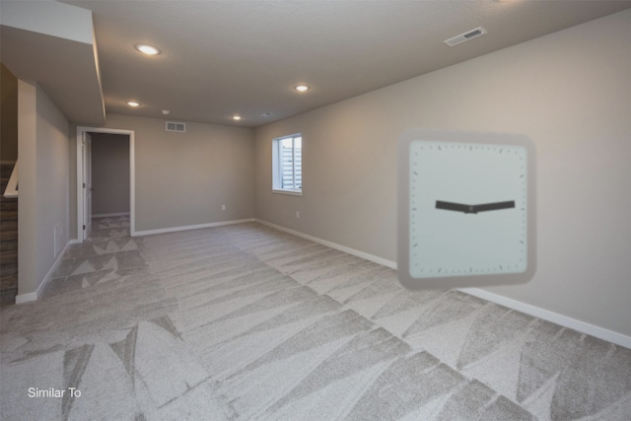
h=9 m=14
